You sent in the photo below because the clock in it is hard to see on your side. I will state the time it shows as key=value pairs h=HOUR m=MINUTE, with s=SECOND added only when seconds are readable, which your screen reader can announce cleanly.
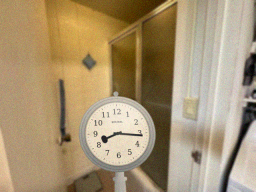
h=8 m=16
